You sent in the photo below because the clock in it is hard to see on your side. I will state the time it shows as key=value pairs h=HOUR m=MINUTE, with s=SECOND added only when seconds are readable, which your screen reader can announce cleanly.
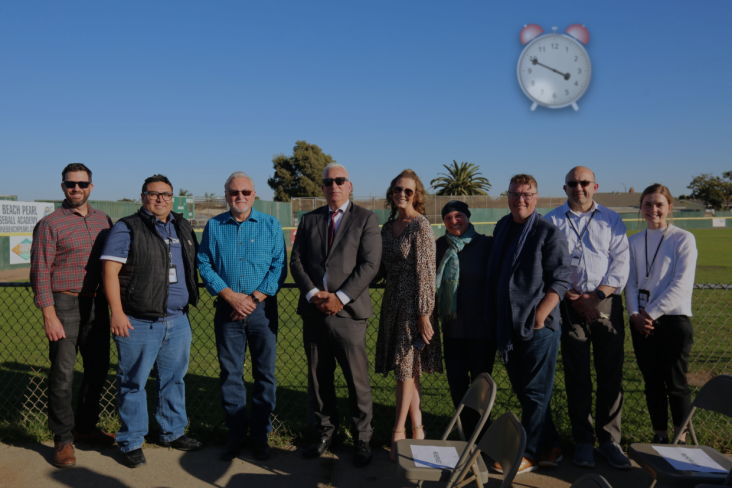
h=3 m=49
